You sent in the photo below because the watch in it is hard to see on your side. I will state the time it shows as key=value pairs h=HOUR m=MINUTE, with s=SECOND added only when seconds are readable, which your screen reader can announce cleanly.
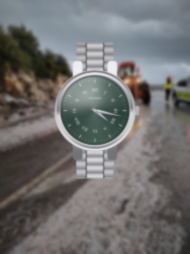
h=4 m=17
